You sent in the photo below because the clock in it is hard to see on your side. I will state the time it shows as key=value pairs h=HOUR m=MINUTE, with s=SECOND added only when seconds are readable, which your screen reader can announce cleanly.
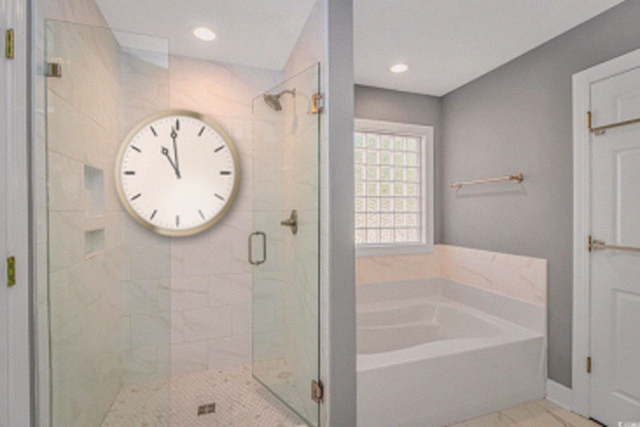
h=10 m=59
